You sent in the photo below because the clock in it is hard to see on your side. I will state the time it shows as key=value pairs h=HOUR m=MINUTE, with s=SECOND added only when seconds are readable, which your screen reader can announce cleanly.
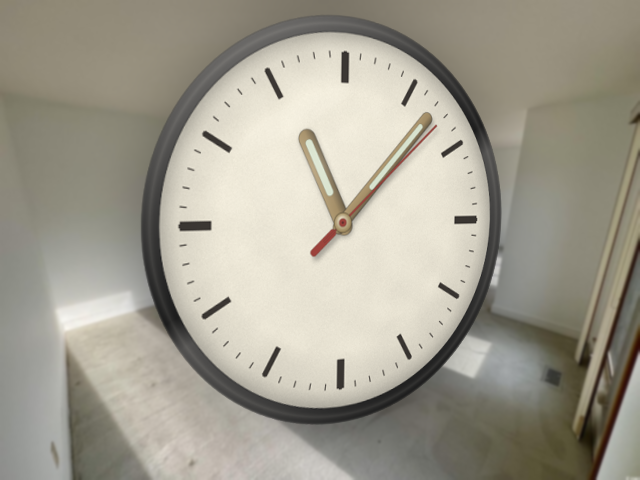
h=11 m=7 s=8
